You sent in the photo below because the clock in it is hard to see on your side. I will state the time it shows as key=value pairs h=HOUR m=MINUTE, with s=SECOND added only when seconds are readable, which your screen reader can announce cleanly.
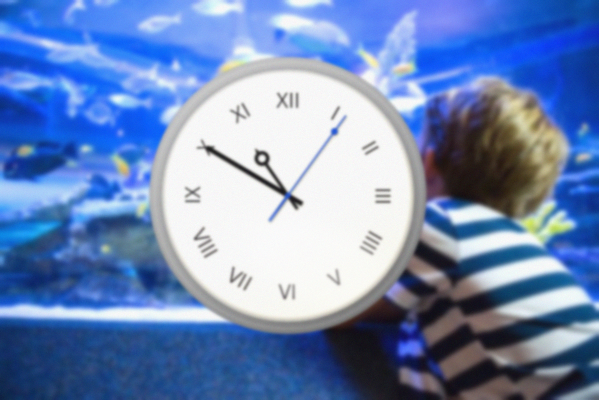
h=10 m=50 s=6
